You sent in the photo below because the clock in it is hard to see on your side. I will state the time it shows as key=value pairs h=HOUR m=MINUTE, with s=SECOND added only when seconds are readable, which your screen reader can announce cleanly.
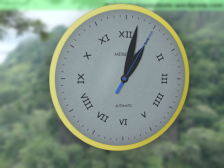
h=1 m=2 s=5
